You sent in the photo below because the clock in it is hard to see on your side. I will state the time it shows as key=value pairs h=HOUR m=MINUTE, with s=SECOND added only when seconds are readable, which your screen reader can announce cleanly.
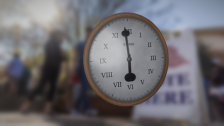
h=5 m=59
